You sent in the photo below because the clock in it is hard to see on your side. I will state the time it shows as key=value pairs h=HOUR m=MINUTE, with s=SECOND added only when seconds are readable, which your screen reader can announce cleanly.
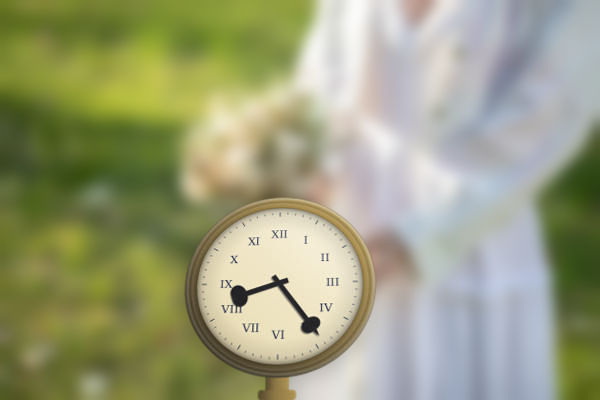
h=8 m=24
